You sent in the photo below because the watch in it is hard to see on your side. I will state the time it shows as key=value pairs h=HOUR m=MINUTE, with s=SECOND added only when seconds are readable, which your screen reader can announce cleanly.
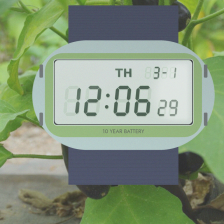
h=12 m=6 s=29
